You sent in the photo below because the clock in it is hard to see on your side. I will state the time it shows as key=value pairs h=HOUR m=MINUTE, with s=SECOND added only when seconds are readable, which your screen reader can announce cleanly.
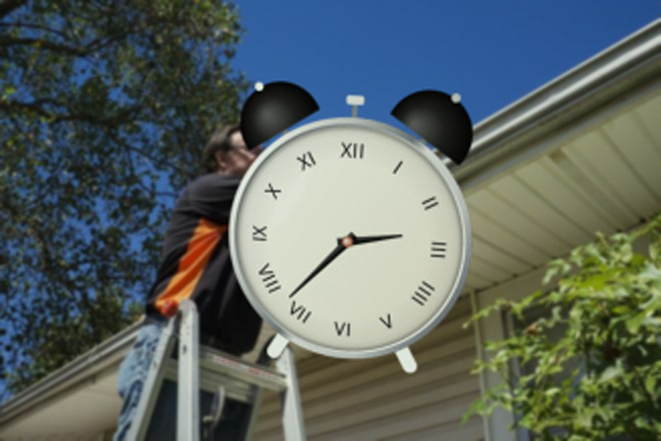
h=2 m=37
